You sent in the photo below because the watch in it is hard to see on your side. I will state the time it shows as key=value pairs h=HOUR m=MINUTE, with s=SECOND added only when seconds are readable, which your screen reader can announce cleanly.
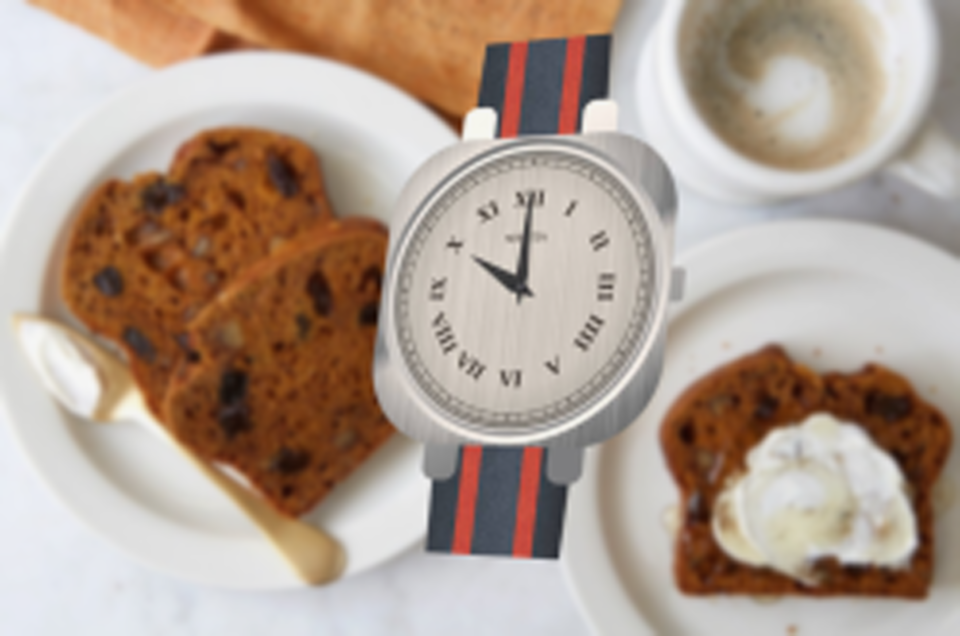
h=10 m=0
